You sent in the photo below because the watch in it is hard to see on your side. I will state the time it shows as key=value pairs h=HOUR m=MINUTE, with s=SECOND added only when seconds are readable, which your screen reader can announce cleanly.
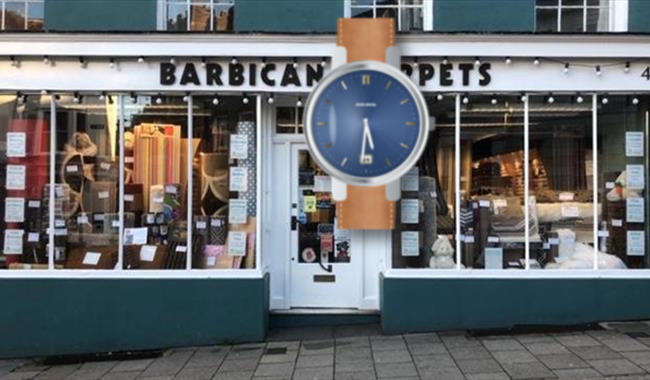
h=5 m=31
